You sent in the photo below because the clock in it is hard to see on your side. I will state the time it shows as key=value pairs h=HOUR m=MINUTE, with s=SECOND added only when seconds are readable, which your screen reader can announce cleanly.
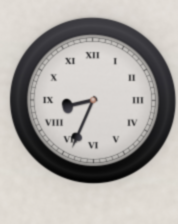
h=8 m=34
